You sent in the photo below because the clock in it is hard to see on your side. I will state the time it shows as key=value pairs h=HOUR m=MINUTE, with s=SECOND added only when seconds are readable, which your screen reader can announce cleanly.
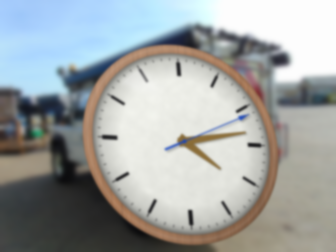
h=4 m=13 s=11
